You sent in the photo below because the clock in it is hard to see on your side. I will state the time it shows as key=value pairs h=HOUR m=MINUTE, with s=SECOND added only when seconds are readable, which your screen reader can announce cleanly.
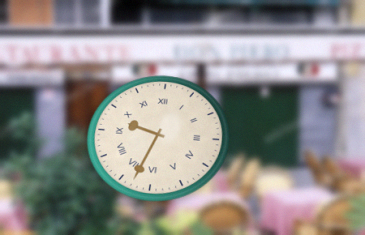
h=9 m=33
